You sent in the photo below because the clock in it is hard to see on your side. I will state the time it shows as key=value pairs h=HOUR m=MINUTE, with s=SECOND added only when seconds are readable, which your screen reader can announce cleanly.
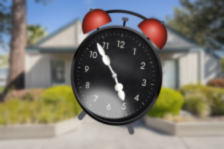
h=4 m=53
